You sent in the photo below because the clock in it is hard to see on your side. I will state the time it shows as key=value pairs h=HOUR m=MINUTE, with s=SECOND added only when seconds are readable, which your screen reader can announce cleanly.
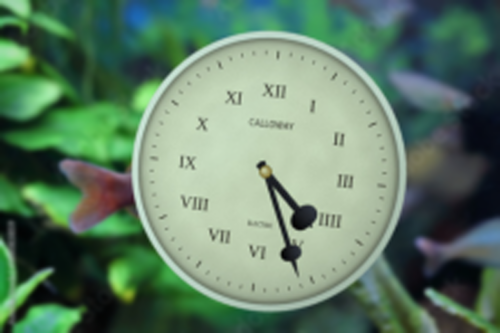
h=4 m=26
